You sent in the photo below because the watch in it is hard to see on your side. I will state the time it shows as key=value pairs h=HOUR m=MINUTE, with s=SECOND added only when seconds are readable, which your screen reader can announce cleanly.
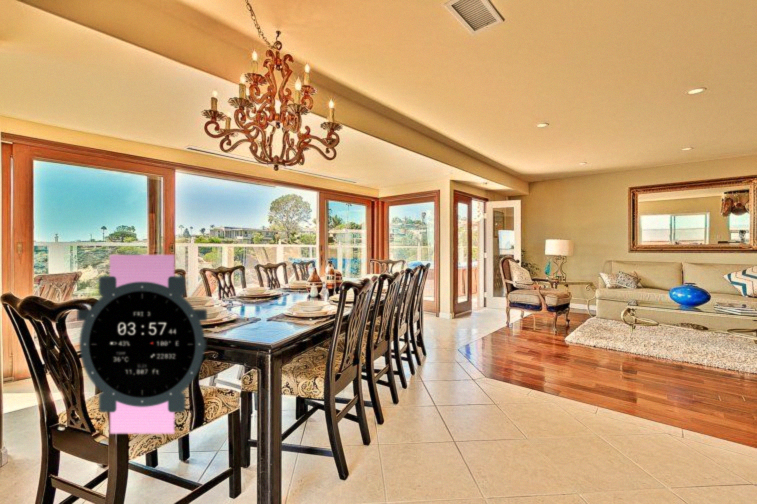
h=3 m=57
